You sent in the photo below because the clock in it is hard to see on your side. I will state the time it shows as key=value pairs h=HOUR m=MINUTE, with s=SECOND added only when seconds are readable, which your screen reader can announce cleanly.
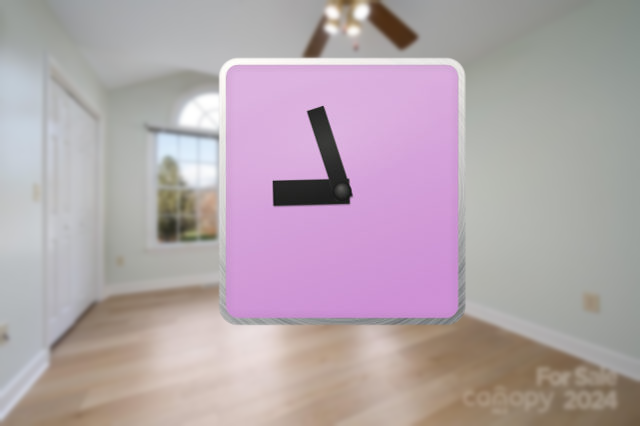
h=8 m=57
